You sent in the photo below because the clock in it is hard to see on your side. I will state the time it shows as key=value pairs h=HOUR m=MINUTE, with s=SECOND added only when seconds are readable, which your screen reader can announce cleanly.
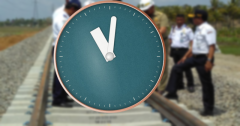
h=11 m=1
